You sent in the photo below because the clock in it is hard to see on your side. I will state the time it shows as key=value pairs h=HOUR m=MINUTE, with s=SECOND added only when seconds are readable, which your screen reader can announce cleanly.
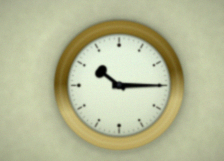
h=10 m=15
